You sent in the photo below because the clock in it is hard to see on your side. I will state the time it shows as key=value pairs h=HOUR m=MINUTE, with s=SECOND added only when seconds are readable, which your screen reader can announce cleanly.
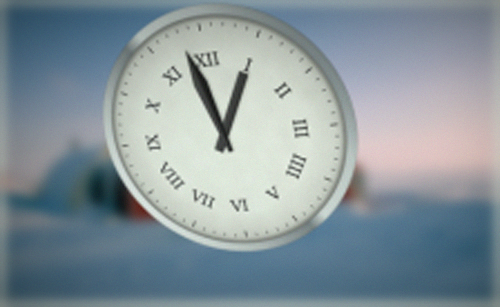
h=12 m=58
